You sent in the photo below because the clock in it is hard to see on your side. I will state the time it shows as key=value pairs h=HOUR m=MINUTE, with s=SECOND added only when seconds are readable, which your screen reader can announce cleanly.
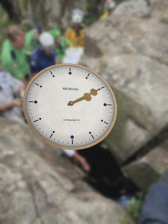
h=2 m=10
